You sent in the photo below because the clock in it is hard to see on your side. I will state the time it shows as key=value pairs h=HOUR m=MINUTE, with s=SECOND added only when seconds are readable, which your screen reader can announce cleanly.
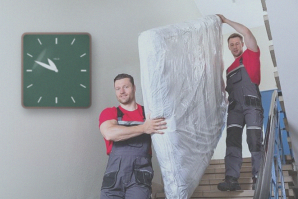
h=10 m=49
